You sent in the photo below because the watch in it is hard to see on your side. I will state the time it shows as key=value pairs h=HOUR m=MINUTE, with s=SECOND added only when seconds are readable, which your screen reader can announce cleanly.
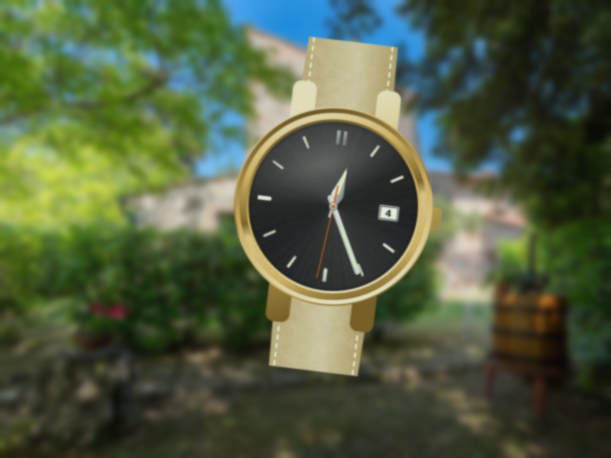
h=12 m=25 s=31
